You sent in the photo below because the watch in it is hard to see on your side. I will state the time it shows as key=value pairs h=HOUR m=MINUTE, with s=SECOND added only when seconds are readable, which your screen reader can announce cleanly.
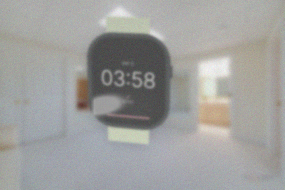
h=3 m=58
